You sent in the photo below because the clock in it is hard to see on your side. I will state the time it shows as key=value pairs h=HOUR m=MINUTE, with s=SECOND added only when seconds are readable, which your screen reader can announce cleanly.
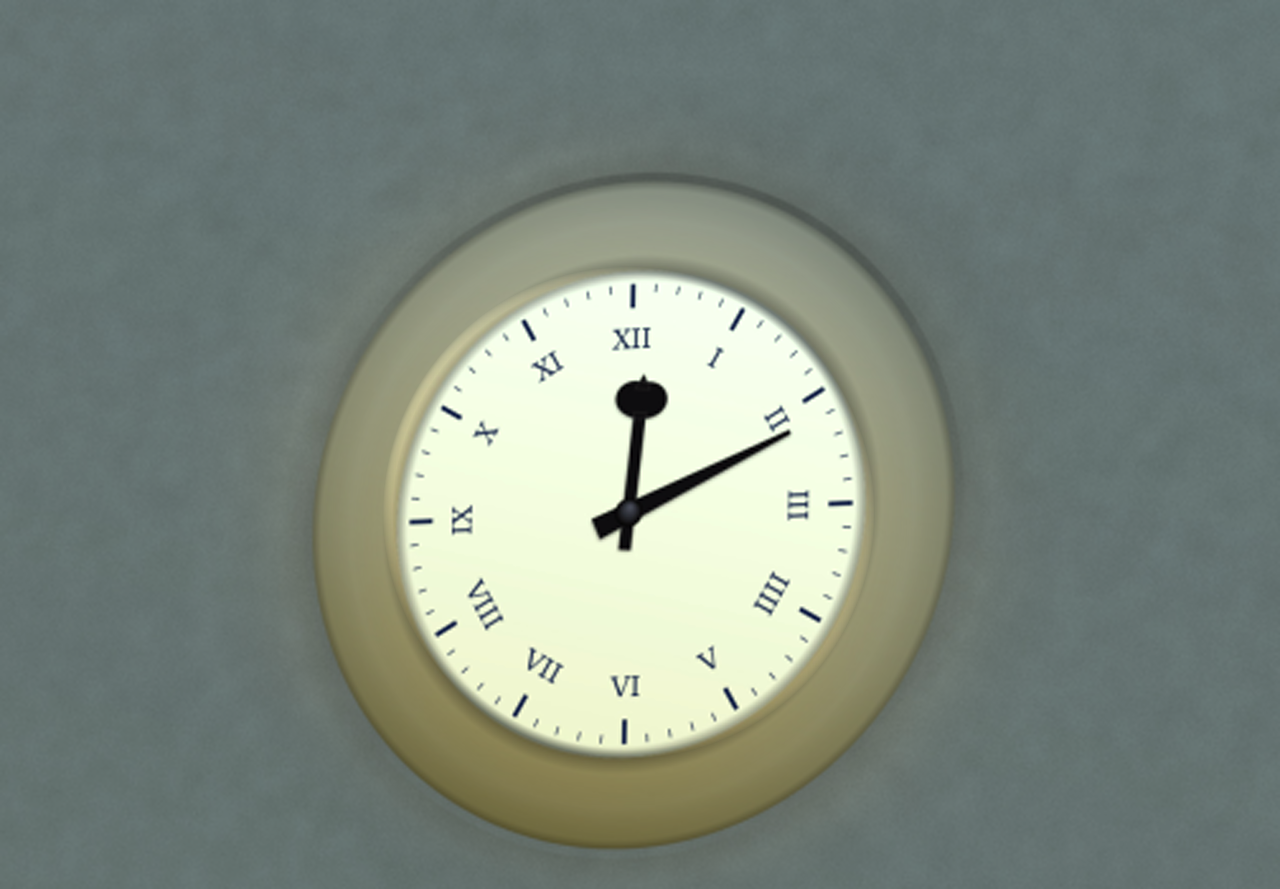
h=12 m=11
